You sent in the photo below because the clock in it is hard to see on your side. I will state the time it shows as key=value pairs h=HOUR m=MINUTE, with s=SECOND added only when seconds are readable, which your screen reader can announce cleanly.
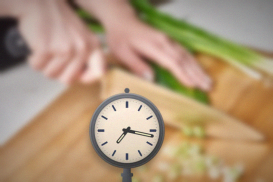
h=7 m=17
